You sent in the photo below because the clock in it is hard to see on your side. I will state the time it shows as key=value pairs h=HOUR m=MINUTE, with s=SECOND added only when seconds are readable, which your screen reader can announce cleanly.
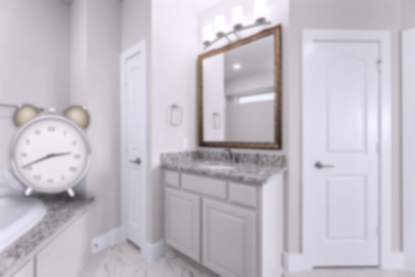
h=2 m=41
